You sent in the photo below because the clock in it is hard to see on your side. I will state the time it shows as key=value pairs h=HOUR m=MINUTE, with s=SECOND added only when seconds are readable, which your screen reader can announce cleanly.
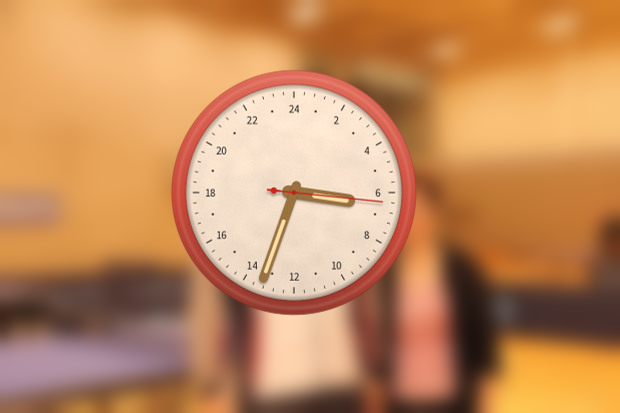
h=6 m=33 s=16
